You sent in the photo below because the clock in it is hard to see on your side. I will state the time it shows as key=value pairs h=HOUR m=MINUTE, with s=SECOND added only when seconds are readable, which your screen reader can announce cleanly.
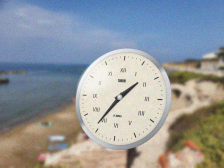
h=1 m=36
